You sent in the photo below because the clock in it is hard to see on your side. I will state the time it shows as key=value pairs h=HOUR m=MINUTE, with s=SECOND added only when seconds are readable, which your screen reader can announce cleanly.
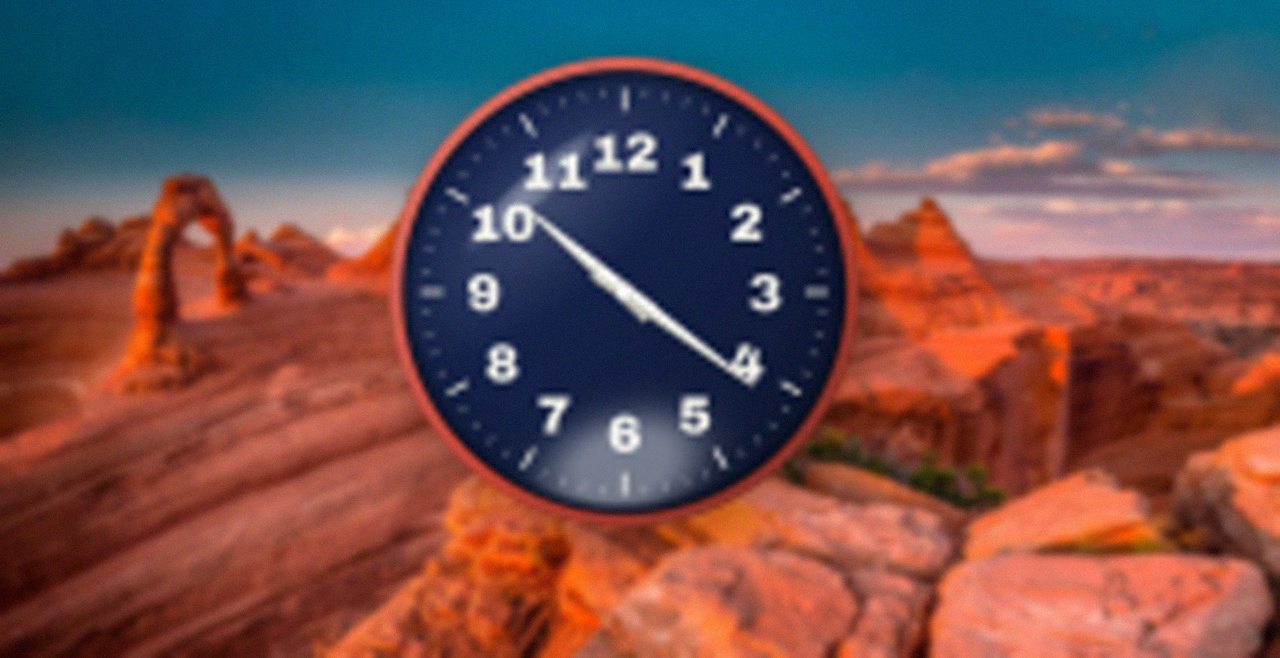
h=10 m=21
